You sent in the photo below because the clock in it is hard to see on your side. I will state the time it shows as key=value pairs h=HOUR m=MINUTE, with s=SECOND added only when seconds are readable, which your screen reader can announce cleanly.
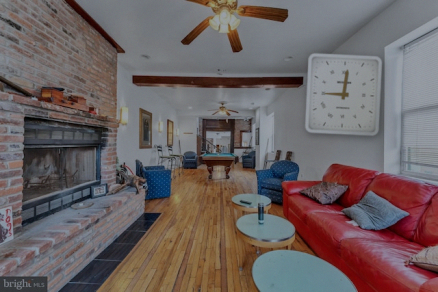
h=9 m=1
